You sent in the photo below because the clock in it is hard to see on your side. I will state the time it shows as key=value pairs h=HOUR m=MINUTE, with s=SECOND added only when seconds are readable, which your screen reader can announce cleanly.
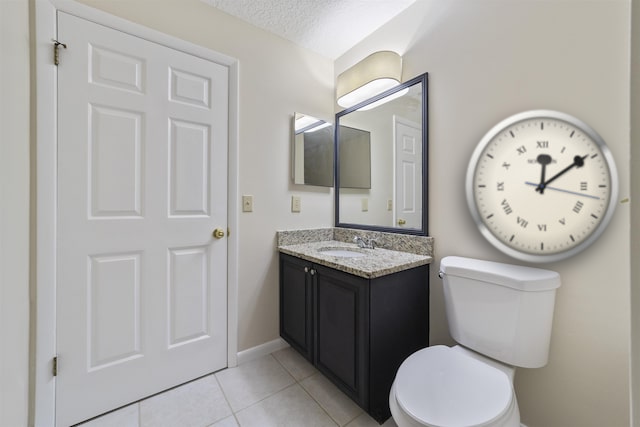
h=12 m=9 s=17
